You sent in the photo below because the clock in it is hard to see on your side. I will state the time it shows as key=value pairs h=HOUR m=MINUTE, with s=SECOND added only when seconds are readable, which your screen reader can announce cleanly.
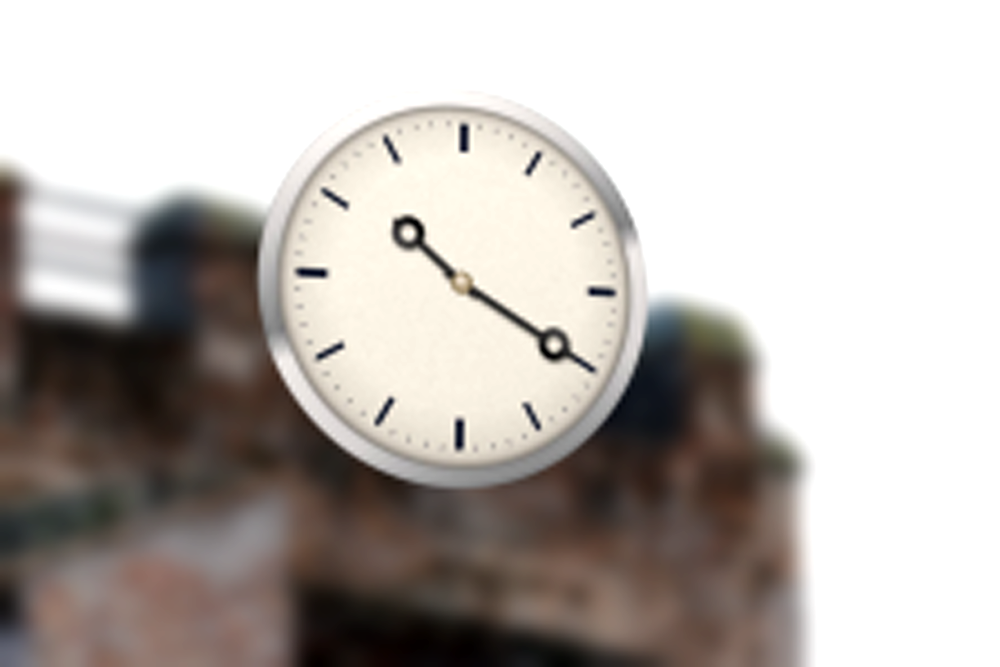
h=10 m=20
